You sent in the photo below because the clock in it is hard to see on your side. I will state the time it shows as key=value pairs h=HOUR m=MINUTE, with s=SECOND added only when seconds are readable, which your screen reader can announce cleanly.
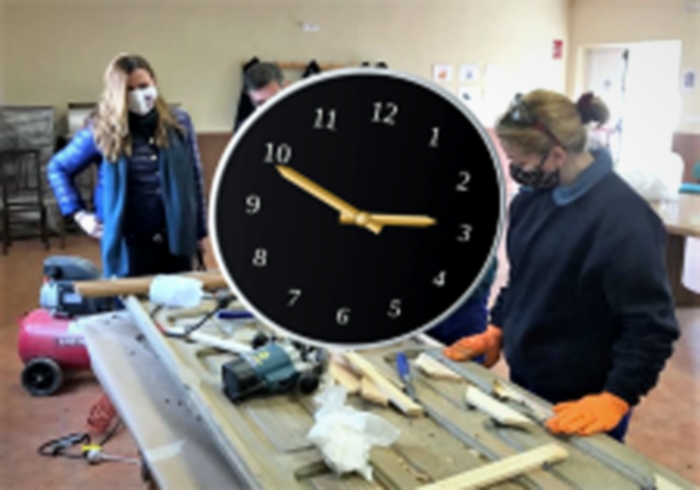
h=2 m=49
